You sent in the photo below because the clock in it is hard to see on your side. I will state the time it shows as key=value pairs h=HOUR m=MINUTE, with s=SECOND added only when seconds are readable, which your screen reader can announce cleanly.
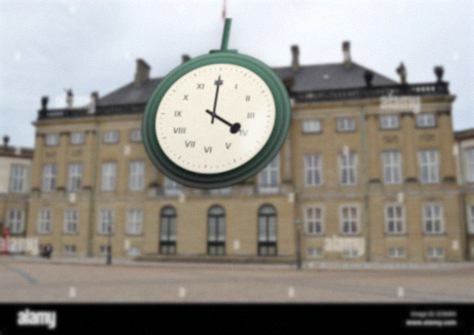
h=4 m=0
